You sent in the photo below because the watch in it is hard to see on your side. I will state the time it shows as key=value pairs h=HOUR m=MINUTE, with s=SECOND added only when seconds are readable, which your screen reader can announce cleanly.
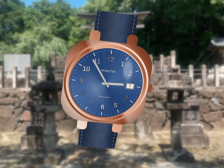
h=2 m=54
